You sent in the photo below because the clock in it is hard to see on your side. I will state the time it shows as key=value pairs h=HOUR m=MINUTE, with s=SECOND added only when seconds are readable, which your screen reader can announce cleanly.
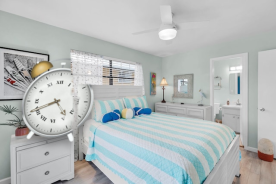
h=4 m=41
